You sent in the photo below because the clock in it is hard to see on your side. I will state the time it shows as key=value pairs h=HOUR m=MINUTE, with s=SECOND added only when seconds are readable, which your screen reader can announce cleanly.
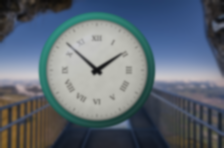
h=1 m=52
